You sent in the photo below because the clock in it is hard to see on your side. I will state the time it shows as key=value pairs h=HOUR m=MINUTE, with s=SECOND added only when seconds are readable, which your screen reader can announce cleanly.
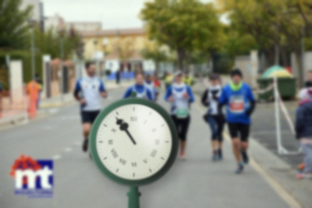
h=10 m=54
